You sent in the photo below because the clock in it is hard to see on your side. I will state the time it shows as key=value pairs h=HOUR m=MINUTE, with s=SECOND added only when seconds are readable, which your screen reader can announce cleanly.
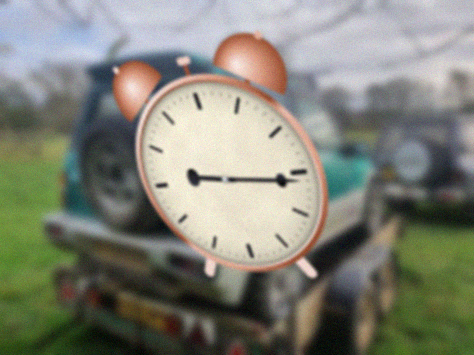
h=9 m=16
